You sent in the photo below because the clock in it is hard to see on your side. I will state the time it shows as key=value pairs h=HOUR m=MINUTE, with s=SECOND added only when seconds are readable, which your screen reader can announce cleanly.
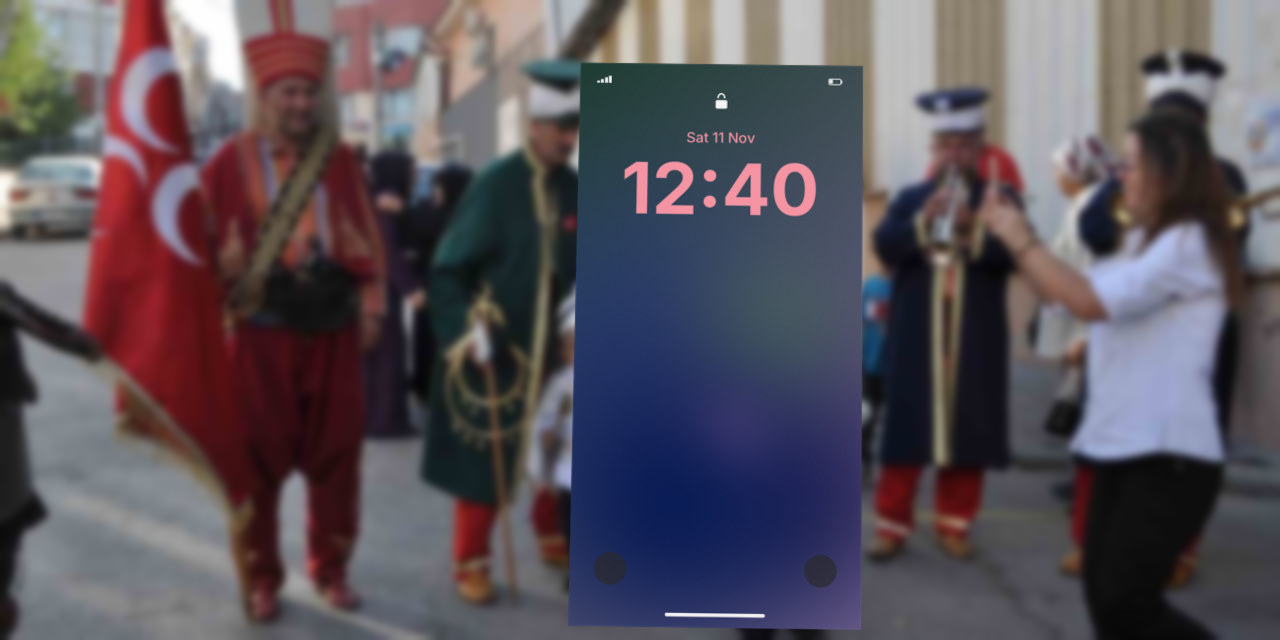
h=12 m=40
